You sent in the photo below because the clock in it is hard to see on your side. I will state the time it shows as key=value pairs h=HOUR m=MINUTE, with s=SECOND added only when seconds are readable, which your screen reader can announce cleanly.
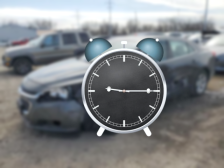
h=9 m=15
